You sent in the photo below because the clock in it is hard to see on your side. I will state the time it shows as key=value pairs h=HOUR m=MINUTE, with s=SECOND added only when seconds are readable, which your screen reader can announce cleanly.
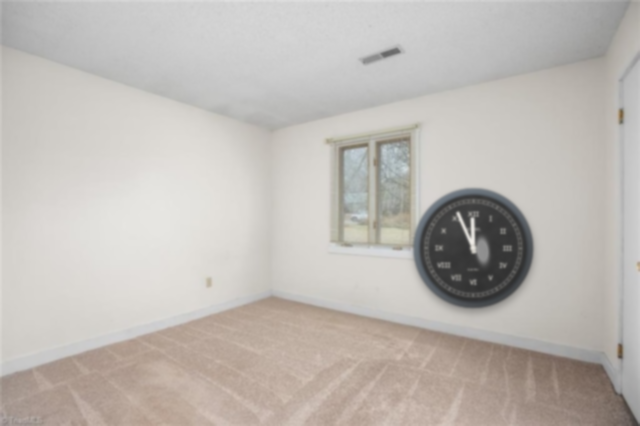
h=11 m=56
